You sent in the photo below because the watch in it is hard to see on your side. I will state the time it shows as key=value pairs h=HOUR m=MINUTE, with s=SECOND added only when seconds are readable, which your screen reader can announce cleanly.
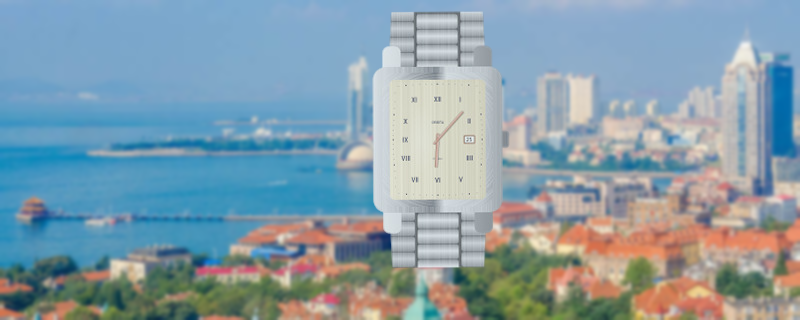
h=6 m=7
